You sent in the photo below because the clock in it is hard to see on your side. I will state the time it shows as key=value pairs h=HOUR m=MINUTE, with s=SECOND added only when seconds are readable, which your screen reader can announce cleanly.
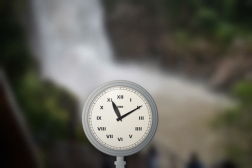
h=11 m=10
